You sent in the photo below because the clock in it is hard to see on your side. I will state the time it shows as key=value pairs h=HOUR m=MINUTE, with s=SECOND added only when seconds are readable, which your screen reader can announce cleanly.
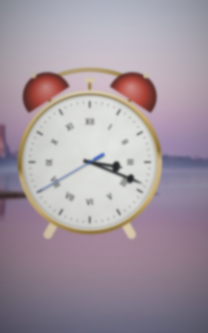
h=3 m=18 s=40
